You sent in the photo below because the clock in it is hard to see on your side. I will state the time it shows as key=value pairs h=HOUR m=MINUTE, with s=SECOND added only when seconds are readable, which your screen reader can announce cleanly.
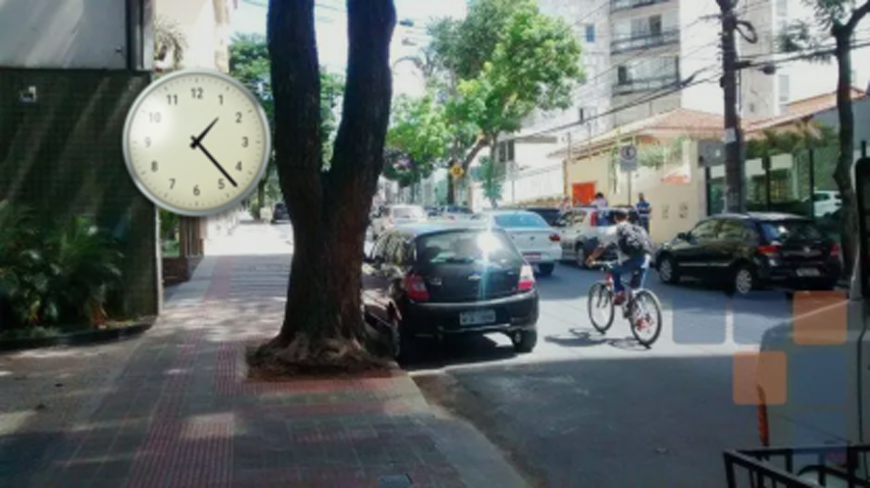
h=1 m=23
